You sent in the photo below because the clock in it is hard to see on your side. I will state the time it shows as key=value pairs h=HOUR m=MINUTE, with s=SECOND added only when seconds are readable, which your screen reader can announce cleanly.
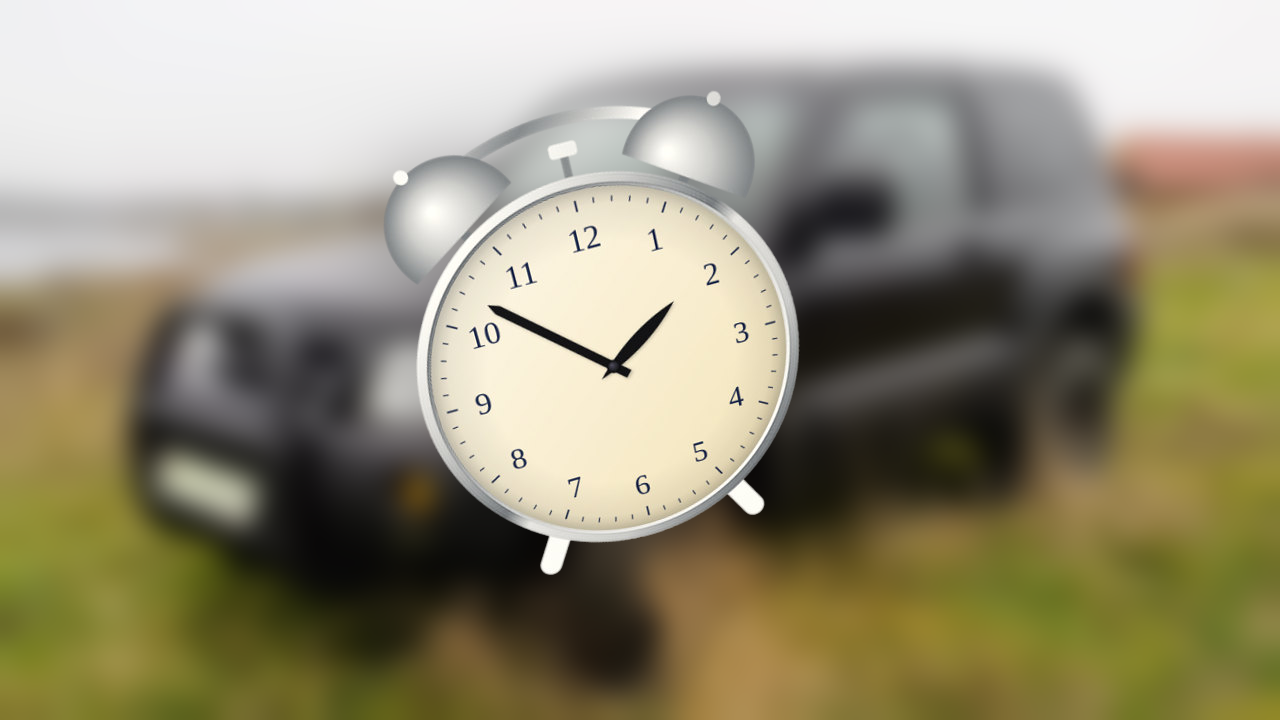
h=1 m=52
